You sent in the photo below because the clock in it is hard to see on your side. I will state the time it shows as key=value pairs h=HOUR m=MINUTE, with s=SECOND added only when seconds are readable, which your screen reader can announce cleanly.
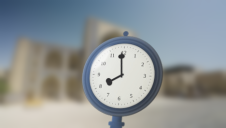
h=7 m=59
